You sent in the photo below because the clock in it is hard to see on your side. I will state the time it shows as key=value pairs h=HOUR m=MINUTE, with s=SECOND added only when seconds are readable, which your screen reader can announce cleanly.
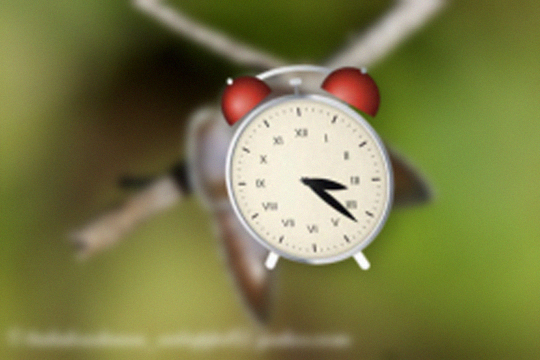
h=3 m=22
